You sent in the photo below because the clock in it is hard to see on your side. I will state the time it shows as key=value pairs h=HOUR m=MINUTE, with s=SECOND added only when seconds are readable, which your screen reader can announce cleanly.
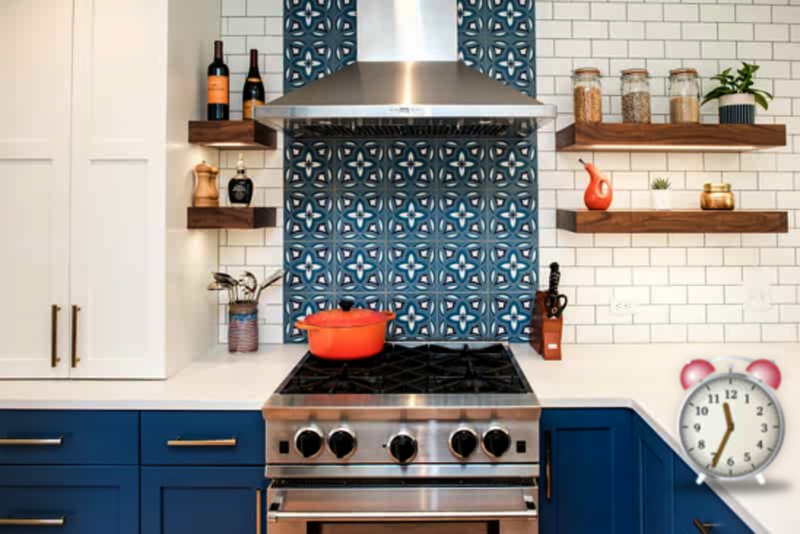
h=11 m=34
